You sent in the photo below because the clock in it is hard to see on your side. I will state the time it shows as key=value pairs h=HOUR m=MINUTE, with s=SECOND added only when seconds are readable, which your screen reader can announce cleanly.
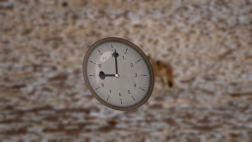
h=9 m=1
